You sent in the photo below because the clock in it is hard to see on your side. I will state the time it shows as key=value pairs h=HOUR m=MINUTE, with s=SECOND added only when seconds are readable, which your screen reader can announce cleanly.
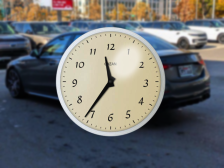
h=11 m=36
